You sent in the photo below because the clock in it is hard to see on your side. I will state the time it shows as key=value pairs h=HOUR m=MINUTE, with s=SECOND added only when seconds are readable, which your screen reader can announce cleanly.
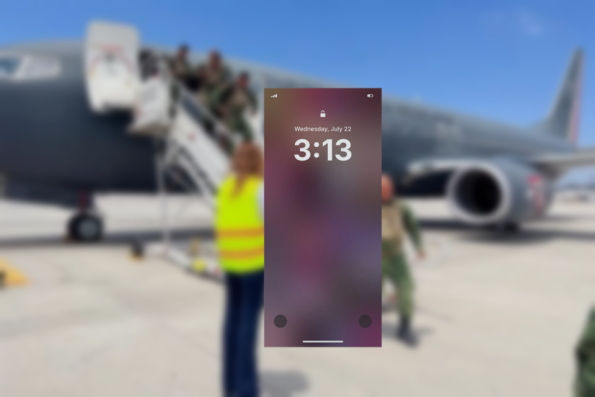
h=3 m=13
